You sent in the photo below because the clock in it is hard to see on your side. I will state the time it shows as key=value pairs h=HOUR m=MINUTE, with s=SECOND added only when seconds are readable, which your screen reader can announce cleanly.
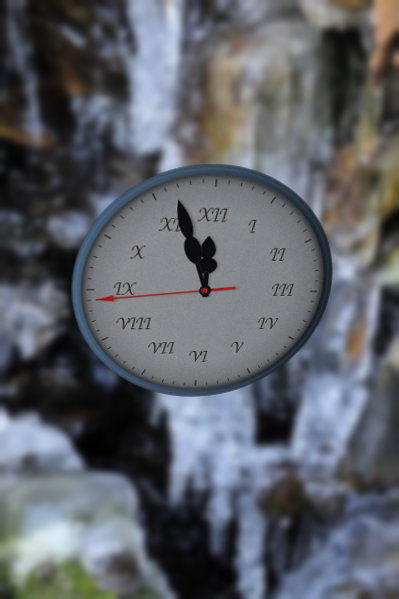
h=11 m=56 s=44
